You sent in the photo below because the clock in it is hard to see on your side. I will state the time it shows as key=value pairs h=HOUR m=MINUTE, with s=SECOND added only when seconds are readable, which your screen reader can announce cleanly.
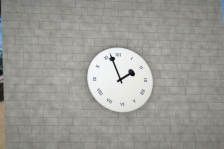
h=1 m=57
